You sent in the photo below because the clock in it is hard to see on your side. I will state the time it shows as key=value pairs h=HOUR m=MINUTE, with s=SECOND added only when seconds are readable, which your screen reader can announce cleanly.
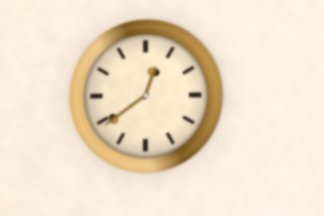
h=12 m=39
